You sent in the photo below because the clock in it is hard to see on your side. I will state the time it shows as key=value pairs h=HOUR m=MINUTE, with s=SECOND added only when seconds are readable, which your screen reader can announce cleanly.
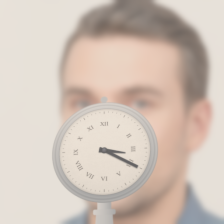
h=3 m=20
